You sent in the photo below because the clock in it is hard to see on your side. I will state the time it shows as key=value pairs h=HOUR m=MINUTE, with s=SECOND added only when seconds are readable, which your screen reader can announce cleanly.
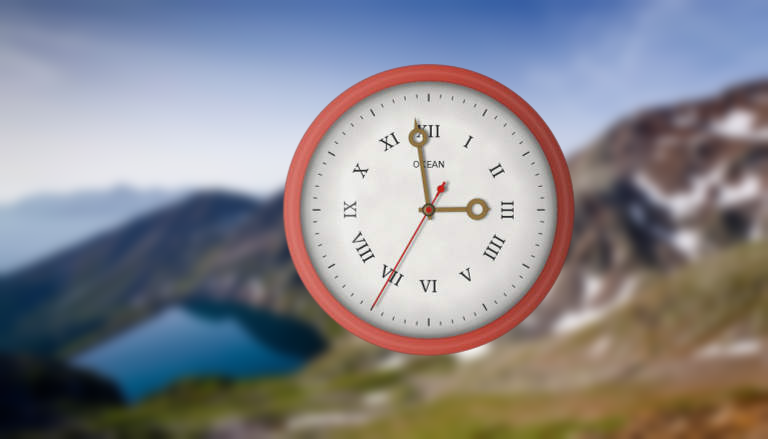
h=2 m=58 s=35
